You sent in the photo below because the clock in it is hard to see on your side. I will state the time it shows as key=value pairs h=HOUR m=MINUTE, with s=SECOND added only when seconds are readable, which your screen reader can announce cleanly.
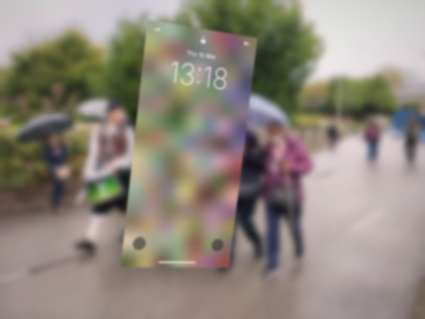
h=13 m=18
